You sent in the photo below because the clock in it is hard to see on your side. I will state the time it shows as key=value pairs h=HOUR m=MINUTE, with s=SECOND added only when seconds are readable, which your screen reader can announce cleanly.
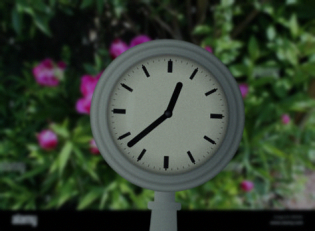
h=12 m=38
